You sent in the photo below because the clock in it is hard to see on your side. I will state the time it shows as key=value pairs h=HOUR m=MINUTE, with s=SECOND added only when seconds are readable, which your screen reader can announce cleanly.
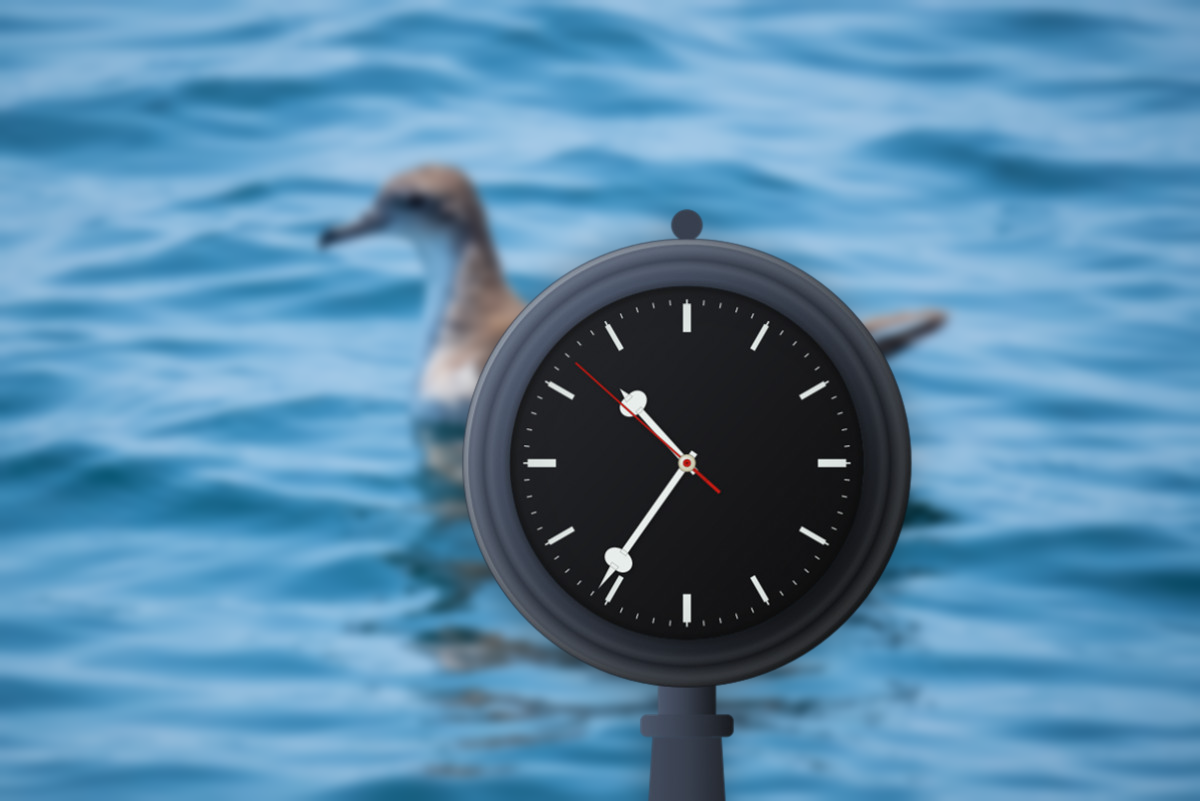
h=10 m=35 s=52
